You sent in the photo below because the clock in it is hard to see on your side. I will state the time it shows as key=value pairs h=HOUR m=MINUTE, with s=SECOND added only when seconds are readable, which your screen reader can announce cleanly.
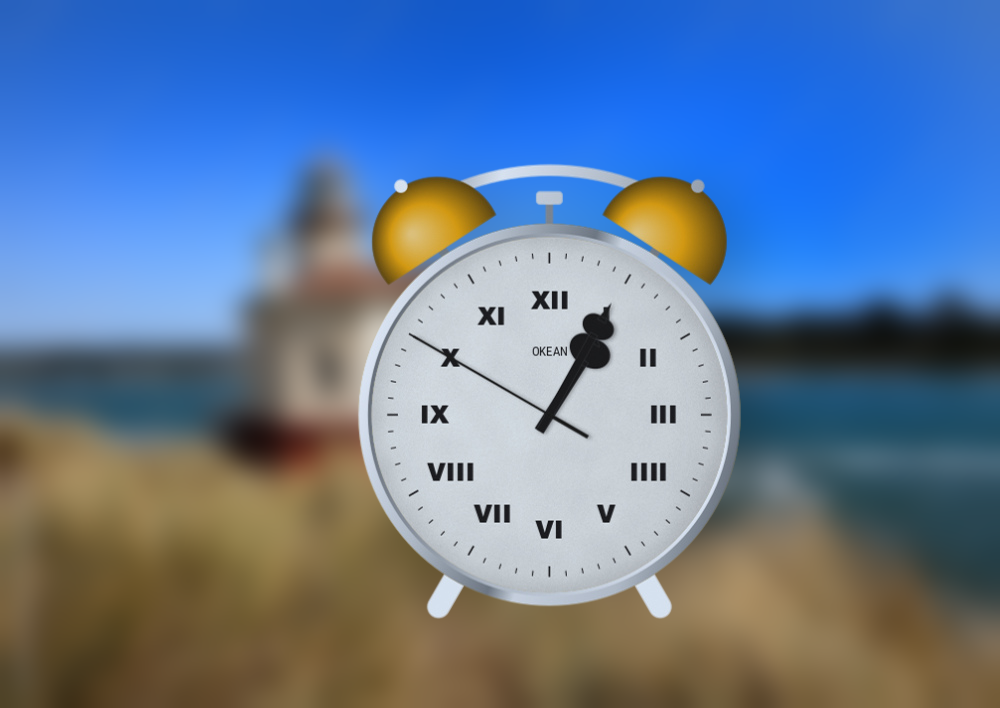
h=1 m=4 s=50
